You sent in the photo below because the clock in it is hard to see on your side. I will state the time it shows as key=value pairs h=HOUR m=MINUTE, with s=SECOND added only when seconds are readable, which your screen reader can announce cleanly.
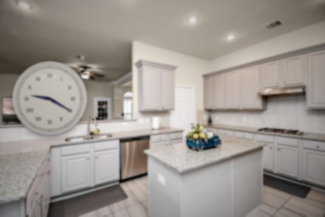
h=9 m=20
